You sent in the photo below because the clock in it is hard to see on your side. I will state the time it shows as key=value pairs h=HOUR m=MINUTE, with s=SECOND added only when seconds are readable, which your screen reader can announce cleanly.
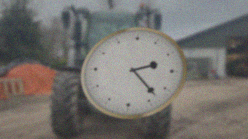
h=2 m=23
